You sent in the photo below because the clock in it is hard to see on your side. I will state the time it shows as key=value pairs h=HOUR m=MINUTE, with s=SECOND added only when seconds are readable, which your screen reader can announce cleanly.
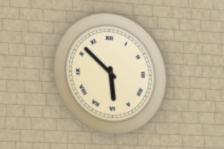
h=5 m=52
